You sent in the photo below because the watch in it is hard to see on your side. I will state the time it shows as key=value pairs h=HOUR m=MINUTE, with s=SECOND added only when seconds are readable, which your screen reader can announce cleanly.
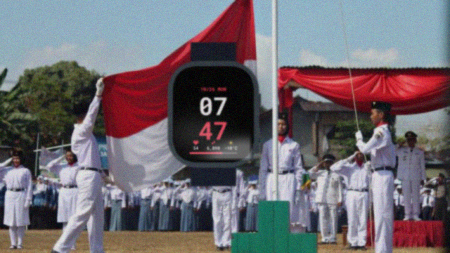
h=7 m=47
